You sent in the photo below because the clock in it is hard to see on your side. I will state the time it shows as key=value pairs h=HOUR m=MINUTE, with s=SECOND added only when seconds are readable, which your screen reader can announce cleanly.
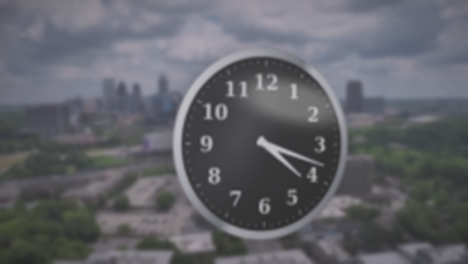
h=4 m=18
